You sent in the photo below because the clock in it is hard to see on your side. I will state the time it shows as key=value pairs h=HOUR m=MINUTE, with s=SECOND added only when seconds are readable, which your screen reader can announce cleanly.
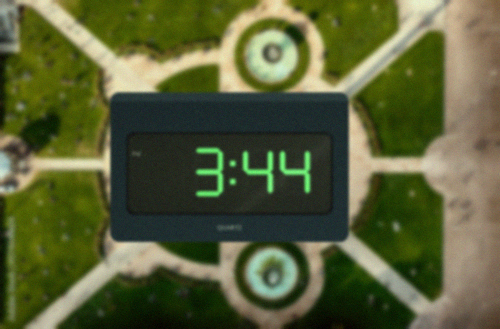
h=3 m=44
